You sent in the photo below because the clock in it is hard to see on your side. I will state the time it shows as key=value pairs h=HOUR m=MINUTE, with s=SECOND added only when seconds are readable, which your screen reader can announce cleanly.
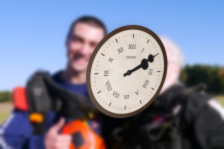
h=2 m=10
